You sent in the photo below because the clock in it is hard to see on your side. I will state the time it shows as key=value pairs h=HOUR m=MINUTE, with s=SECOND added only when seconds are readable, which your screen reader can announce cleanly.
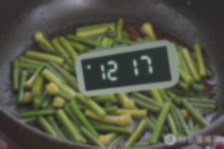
h=12 m=17
